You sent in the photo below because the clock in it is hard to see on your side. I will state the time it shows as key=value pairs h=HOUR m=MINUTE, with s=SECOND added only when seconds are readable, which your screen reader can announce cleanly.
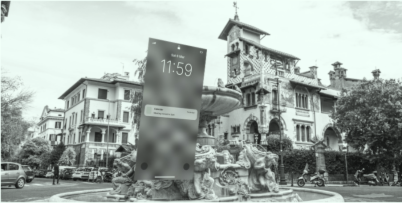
h=11 m=59
